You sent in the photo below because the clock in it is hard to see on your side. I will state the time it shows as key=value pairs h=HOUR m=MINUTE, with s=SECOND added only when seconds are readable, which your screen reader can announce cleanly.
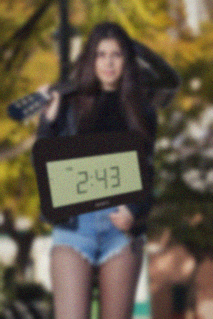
h=2 m=43
